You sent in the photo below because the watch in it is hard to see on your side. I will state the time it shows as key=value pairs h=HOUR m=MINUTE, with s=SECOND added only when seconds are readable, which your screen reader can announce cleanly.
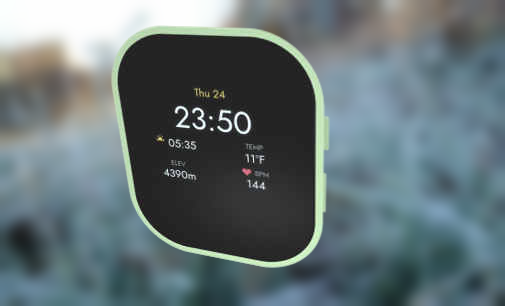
h=23 m=50
